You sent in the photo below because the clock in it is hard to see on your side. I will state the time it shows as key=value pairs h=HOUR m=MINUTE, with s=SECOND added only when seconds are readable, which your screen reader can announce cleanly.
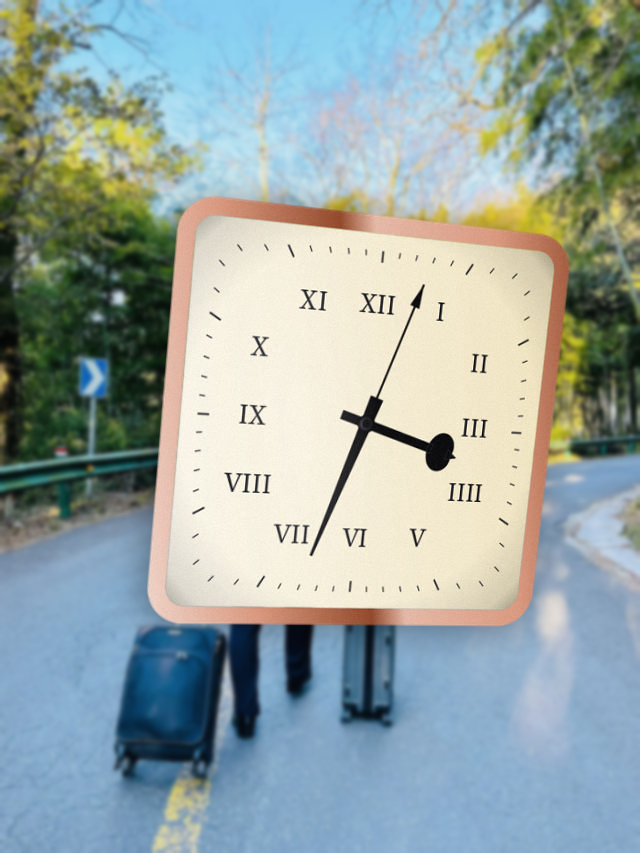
h=3 m=33 s=3
